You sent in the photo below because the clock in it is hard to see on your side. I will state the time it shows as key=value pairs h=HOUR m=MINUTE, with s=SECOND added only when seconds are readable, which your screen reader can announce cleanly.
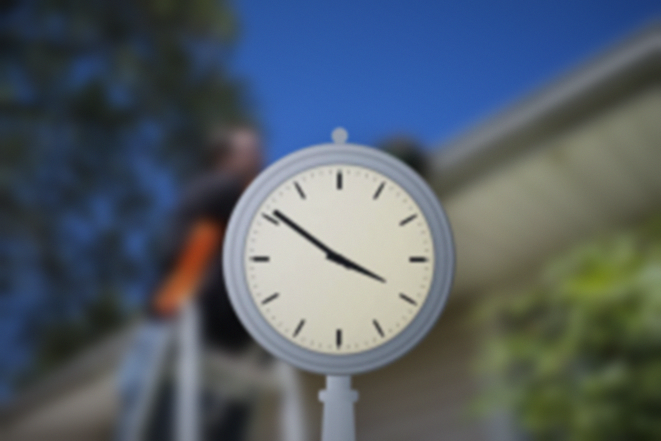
h=3 m=51
